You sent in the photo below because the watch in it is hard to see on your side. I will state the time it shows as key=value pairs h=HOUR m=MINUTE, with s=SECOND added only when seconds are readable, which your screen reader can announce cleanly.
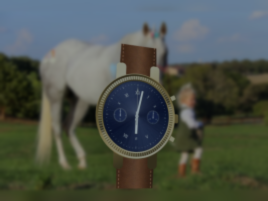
h=6 m=2
